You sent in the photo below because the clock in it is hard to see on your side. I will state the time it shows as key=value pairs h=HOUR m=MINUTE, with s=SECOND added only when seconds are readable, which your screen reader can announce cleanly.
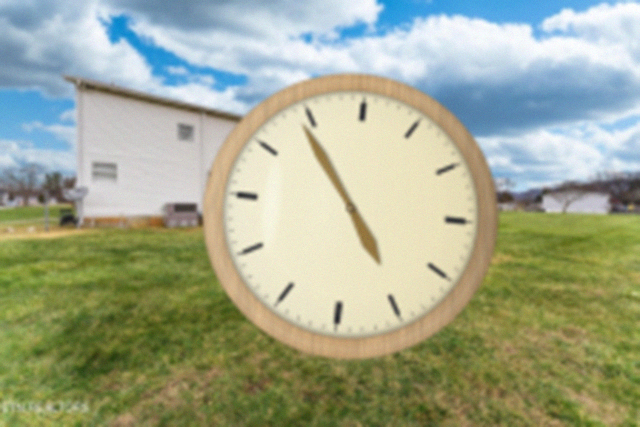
h=4 m=54
